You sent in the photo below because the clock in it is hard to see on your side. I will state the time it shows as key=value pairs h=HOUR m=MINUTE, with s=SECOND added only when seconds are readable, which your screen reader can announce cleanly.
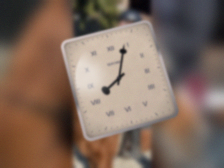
h=8 m=4
